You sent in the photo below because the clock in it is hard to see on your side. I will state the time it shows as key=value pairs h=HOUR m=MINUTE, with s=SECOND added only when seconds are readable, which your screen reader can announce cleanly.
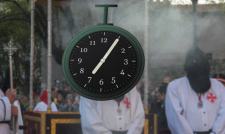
h=7 m=5
